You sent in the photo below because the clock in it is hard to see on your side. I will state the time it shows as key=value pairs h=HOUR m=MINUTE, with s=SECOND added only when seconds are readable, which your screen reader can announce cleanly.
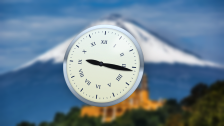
h=9 m=16
